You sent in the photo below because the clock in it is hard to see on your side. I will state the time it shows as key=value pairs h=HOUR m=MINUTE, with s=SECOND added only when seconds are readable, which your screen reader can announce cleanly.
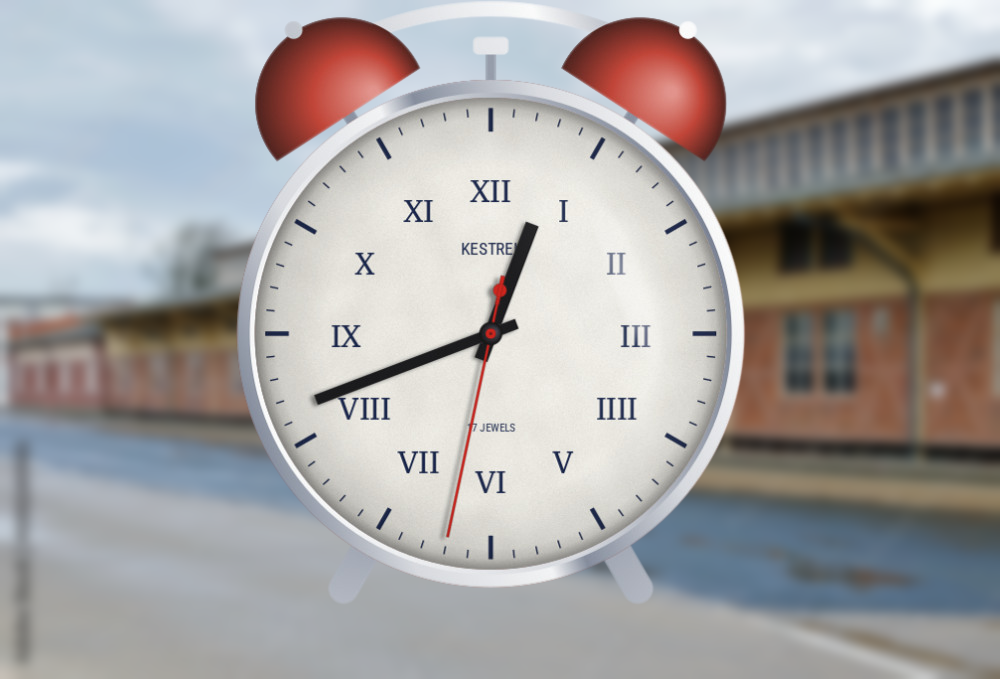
h=12 m=41 s=32
